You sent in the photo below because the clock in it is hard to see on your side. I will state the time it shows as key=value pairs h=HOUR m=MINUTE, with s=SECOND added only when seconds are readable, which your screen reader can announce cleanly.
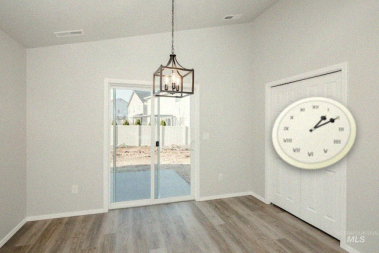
h=1 m=10
